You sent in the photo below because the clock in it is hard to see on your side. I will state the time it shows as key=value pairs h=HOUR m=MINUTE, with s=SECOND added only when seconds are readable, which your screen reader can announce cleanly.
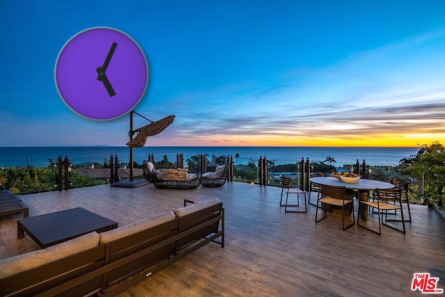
h=5 m=4
